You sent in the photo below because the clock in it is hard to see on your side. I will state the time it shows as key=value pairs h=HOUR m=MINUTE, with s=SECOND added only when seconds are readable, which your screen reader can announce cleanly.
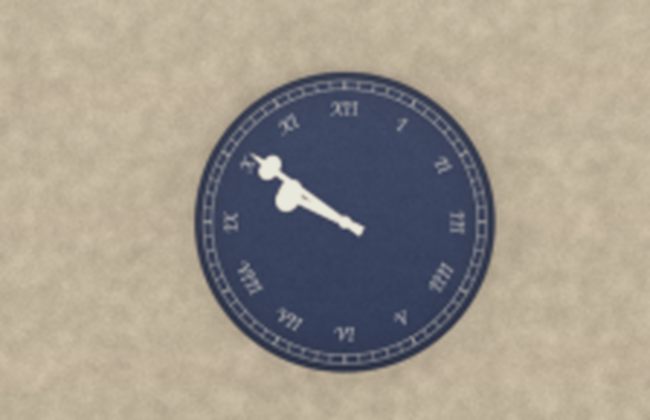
h=9 m=51
